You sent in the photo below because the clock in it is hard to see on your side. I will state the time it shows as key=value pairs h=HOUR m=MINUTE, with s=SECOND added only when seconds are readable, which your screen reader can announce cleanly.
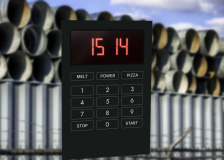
h=15 m=14
